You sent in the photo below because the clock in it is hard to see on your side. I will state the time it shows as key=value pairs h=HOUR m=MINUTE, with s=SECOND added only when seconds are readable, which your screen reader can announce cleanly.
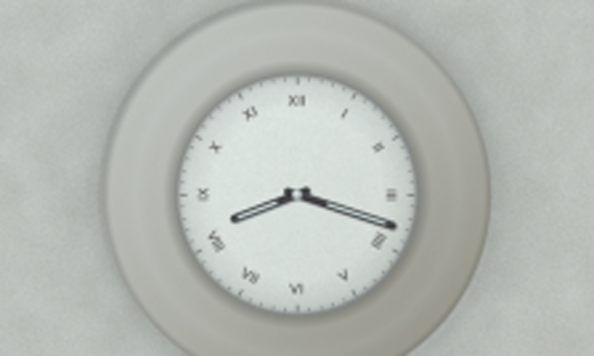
h=8 m=18
